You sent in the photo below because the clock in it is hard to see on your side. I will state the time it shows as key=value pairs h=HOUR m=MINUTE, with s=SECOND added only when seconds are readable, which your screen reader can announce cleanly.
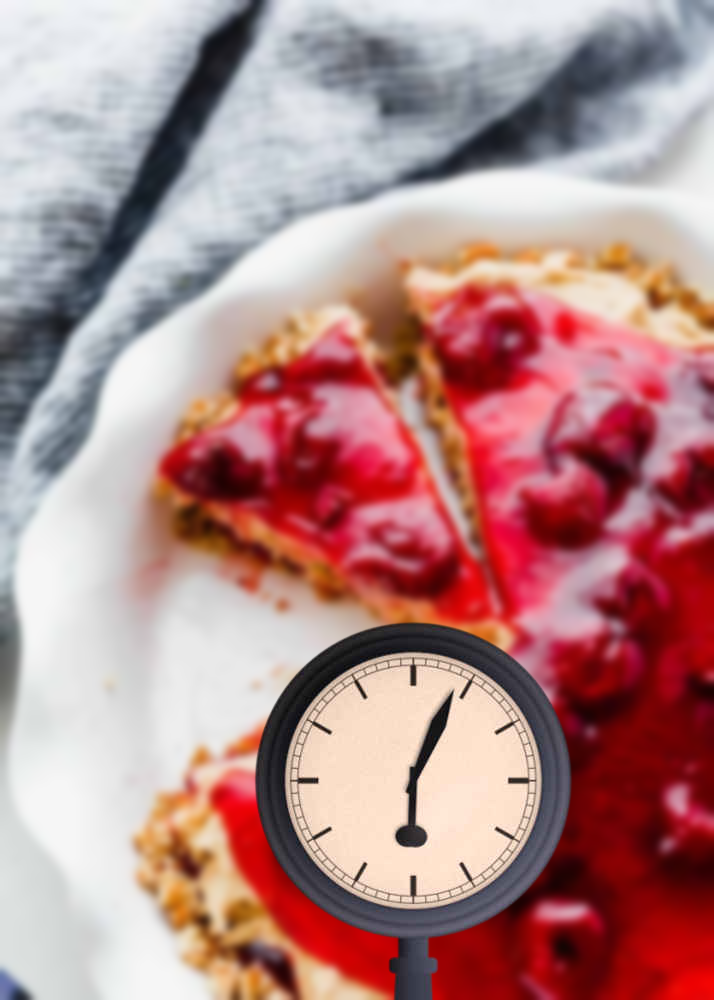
h=6 m=4
